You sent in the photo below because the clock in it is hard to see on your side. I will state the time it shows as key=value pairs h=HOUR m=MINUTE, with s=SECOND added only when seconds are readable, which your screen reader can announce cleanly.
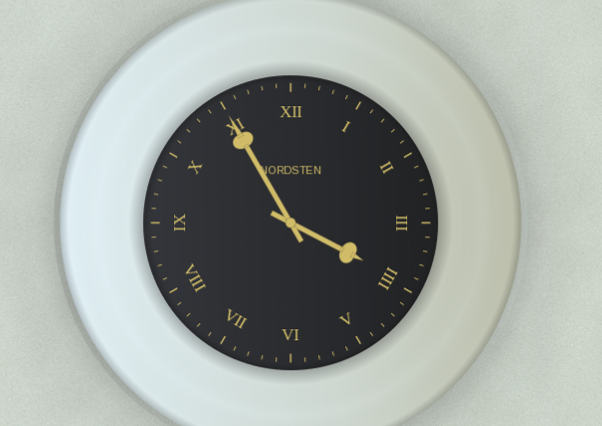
h=3 m=55
